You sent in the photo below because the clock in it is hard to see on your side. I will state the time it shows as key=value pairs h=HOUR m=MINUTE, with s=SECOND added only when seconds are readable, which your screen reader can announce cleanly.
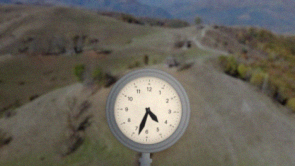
h=4 m=33
